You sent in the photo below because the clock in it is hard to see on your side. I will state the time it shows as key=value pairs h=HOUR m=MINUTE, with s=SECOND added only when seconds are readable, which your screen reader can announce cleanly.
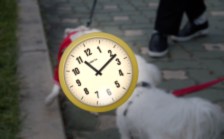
h=11 m=12
